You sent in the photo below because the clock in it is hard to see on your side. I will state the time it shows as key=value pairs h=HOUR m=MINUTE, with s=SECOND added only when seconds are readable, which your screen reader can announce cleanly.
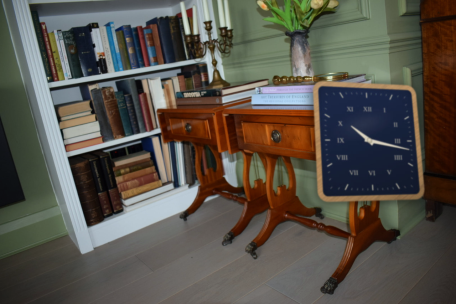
h=10 m=17
